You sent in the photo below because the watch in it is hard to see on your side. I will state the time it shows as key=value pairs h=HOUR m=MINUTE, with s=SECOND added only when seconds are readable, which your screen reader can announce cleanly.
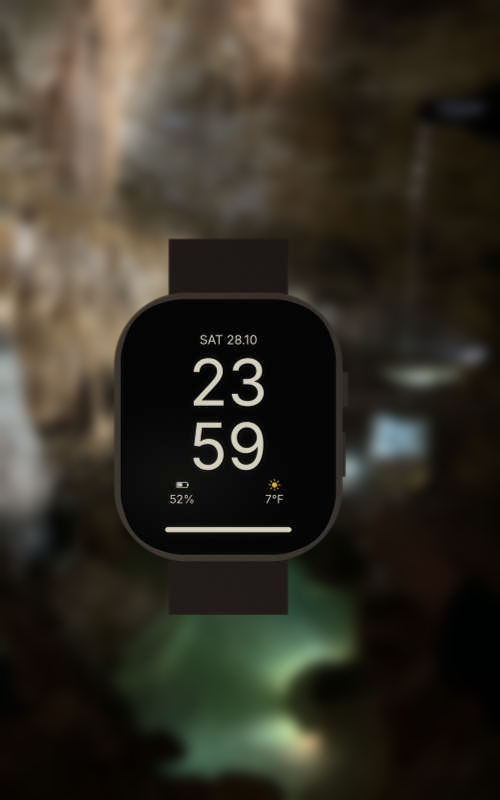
h=23 m=59
